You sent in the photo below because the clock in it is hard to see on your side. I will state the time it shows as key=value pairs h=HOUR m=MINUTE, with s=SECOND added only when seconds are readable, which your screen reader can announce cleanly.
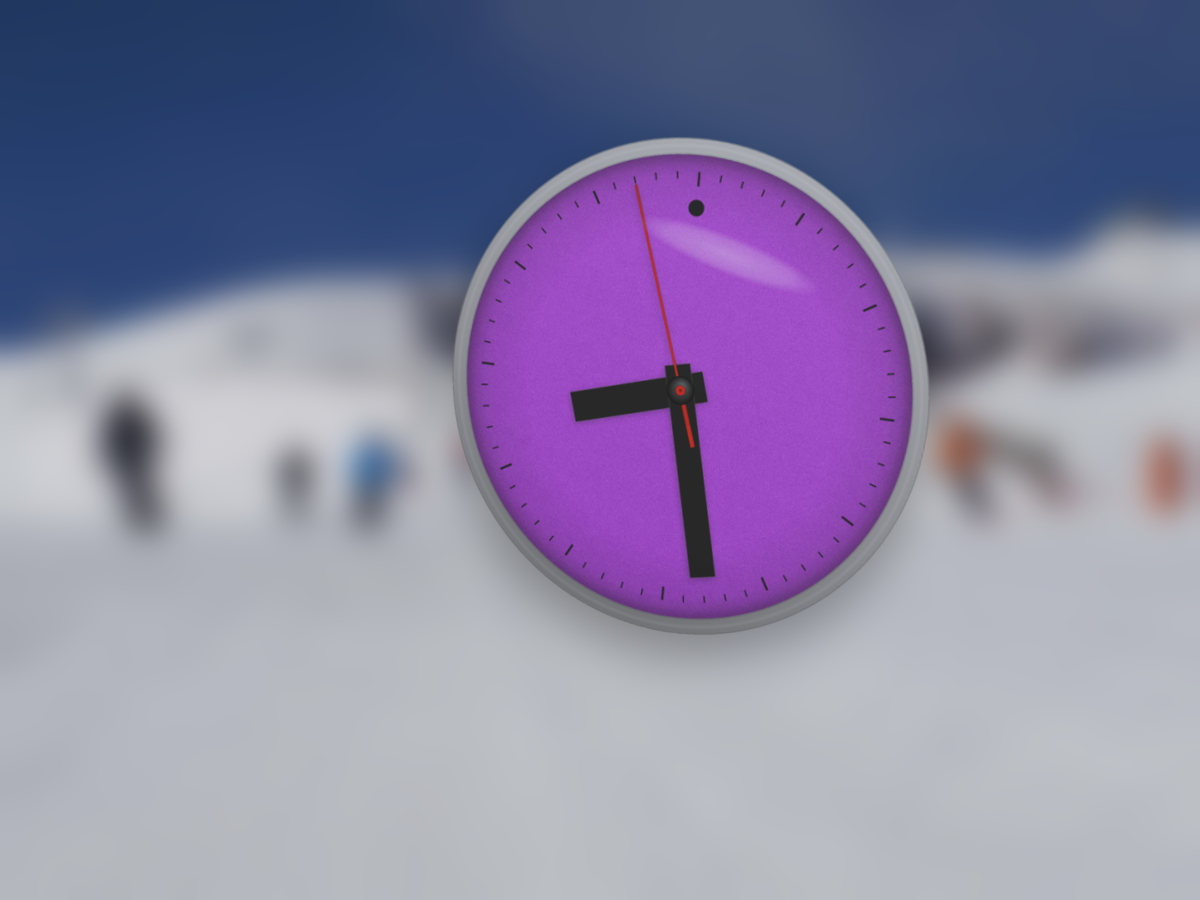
h=8 m=27 s=57
